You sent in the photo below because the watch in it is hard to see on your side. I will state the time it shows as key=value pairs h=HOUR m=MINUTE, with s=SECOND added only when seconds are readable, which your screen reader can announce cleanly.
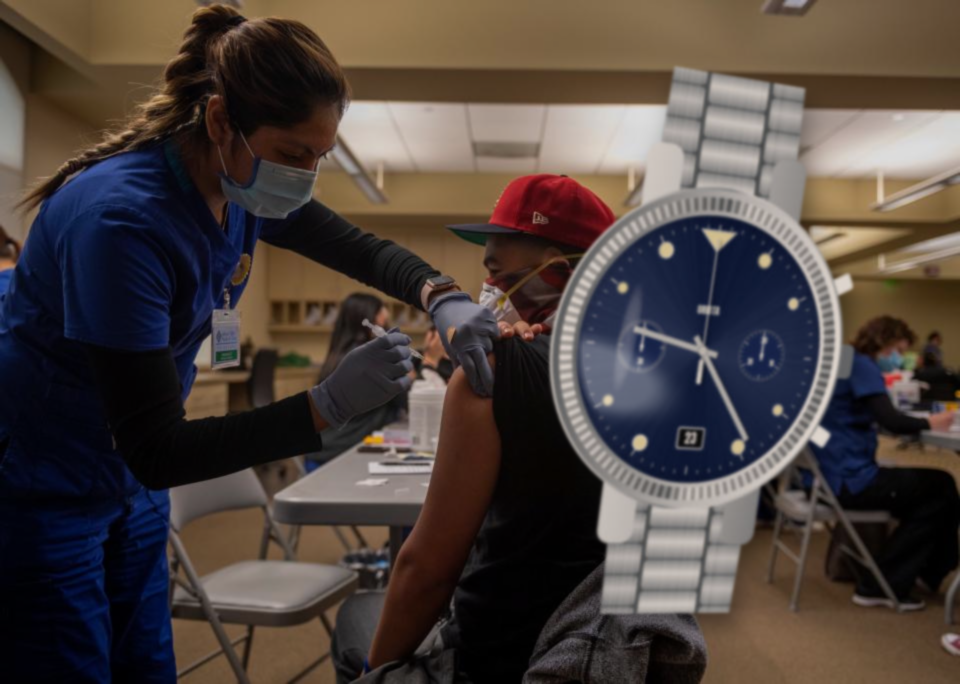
h=9 m=24
